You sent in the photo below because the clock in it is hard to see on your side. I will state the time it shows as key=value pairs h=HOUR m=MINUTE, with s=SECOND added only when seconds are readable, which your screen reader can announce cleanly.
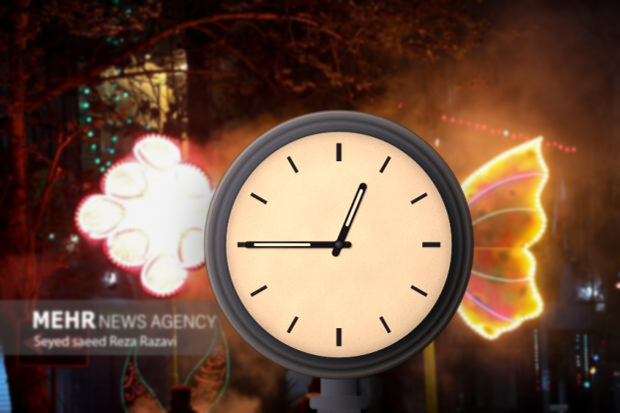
h=12 m=45
